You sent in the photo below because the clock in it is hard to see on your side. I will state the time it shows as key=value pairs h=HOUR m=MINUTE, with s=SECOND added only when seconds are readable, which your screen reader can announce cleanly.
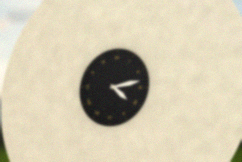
h=4 m=13
